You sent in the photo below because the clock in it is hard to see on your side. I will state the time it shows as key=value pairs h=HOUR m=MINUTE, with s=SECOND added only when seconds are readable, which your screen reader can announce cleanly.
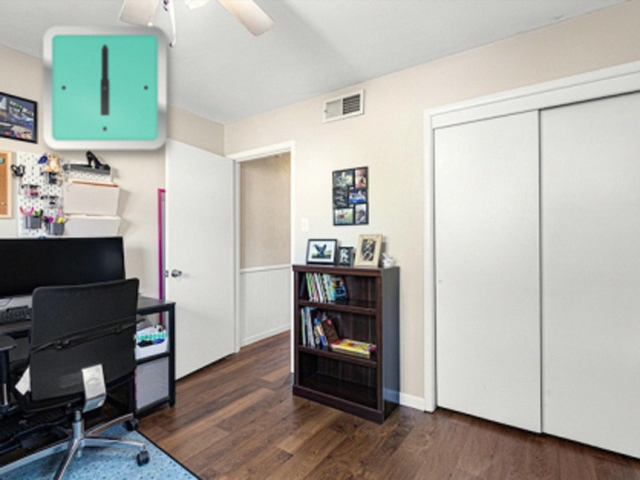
h=6 m=0
